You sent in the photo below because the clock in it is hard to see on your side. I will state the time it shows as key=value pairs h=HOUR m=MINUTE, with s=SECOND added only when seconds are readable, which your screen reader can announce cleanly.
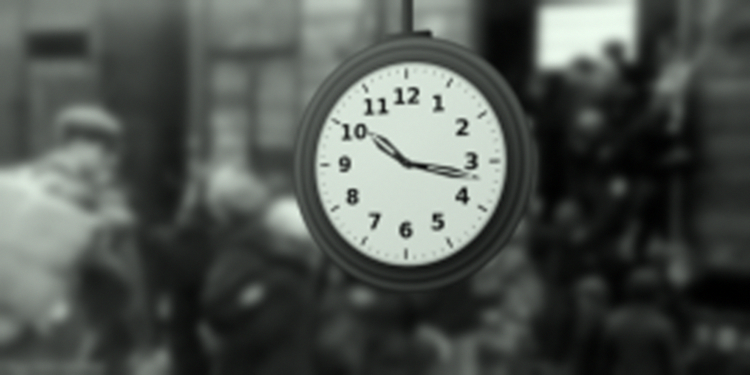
h=10 m=17
